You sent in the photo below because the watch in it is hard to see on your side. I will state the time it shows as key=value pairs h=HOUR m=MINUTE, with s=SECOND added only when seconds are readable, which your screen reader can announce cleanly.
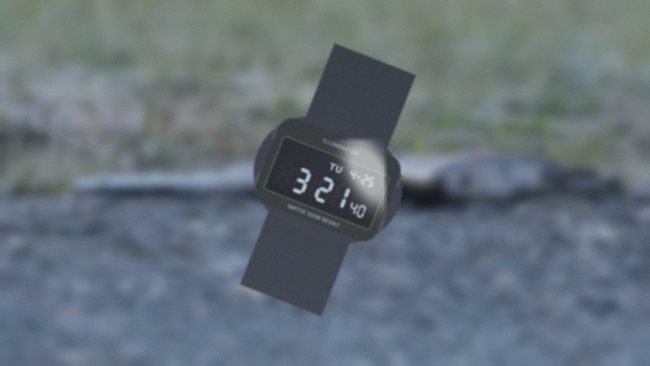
h=3 m=21 s=40
